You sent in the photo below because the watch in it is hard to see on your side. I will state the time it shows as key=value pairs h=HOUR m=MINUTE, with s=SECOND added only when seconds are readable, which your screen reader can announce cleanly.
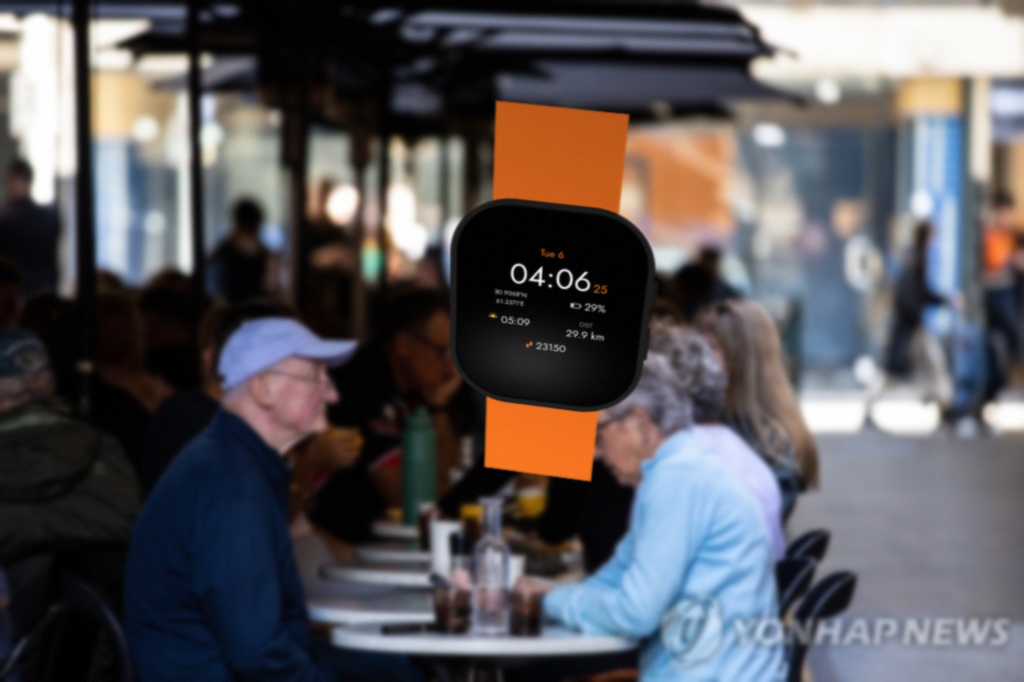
h=4 m=6 s=25
